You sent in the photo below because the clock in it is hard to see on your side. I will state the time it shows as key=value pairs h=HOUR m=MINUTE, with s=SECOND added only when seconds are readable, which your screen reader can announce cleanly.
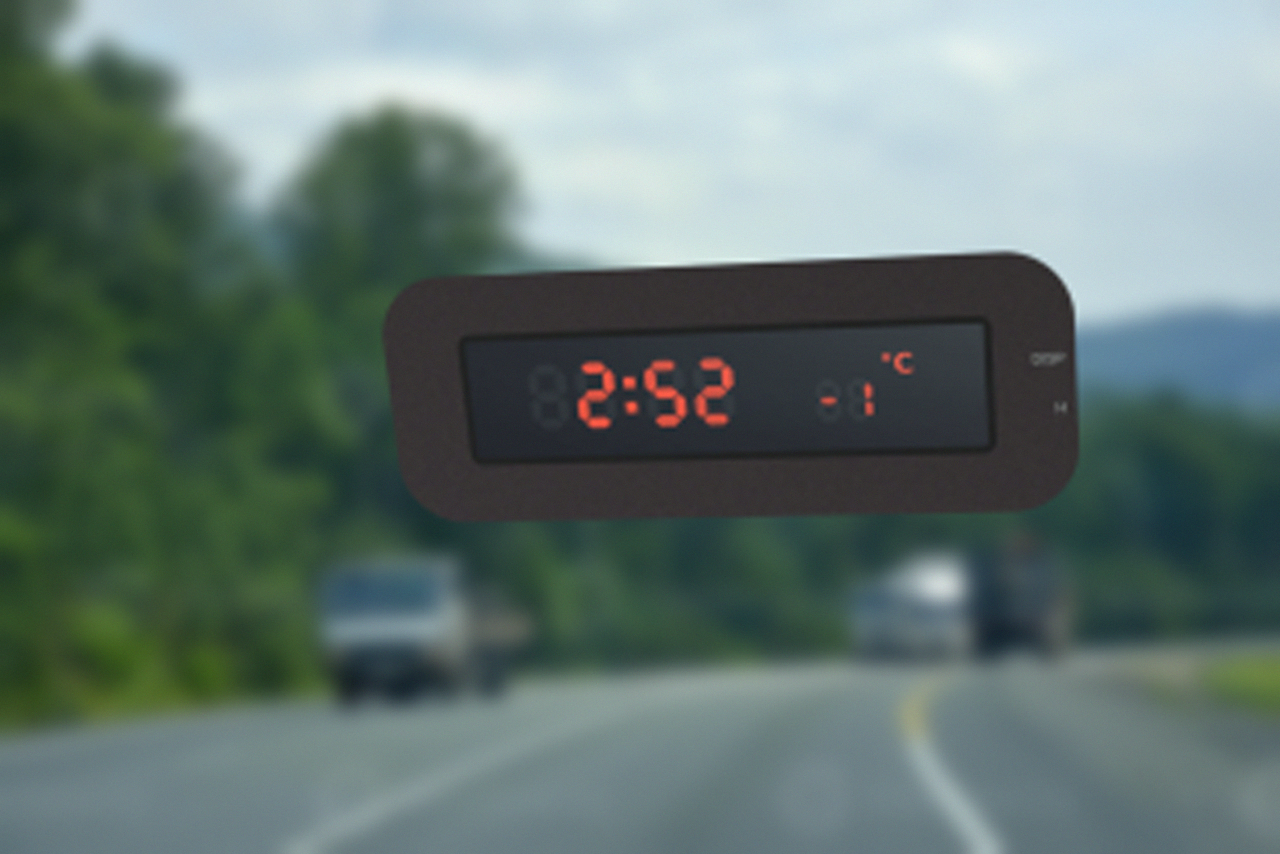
h=2 m=52
